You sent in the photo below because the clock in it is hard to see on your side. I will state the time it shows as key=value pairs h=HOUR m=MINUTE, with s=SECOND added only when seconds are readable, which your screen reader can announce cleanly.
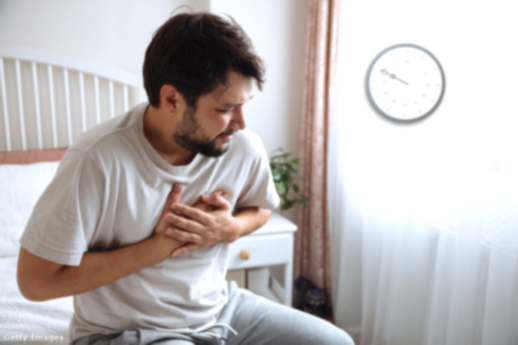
h=9 m=49
